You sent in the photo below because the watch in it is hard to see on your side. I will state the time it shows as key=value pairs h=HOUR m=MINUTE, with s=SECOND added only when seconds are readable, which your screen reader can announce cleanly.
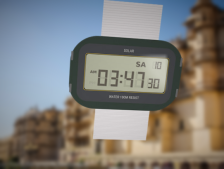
h=3 m=47 s=30
